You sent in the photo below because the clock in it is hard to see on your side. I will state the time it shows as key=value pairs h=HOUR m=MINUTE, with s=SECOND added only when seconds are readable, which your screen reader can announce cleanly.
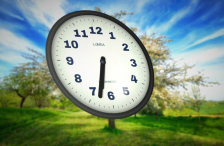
h=6 m=33
